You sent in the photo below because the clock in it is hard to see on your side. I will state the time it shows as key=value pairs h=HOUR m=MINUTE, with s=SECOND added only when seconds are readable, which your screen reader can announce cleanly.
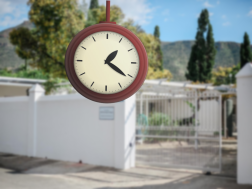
h=1 m=21
